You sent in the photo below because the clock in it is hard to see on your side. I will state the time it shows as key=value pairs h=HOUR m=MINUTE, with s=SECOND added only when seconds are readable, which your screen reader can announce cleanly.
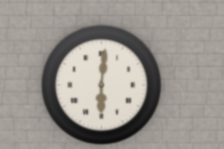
h=6 m=1
